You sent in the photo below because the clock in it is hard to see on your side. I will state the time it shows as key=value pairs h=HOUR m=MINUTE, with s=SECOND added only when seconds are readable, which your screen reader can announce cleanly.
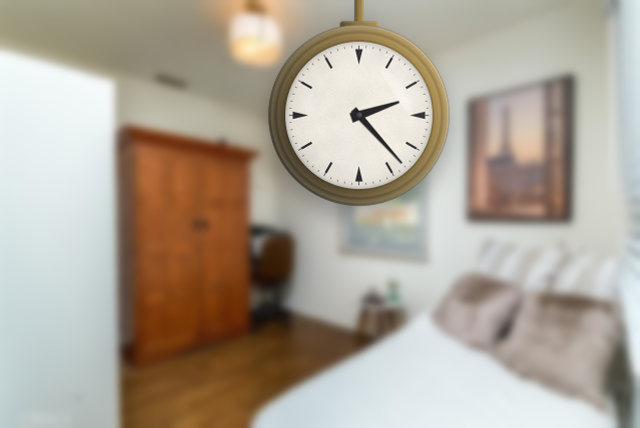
h=2 m=23
